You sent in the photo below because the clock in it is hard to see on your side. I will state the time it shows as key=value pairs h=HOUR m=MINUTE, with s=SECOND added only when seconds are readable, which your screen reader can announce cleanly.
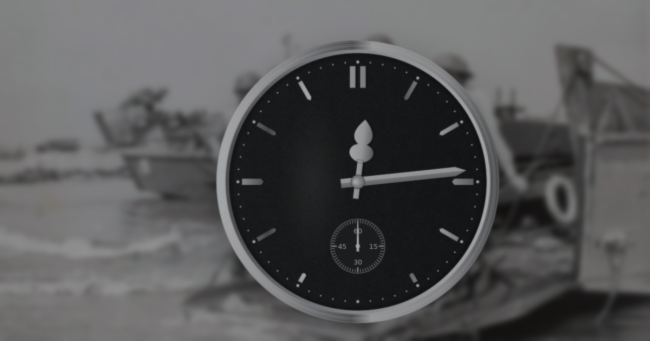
h=12 m=14
